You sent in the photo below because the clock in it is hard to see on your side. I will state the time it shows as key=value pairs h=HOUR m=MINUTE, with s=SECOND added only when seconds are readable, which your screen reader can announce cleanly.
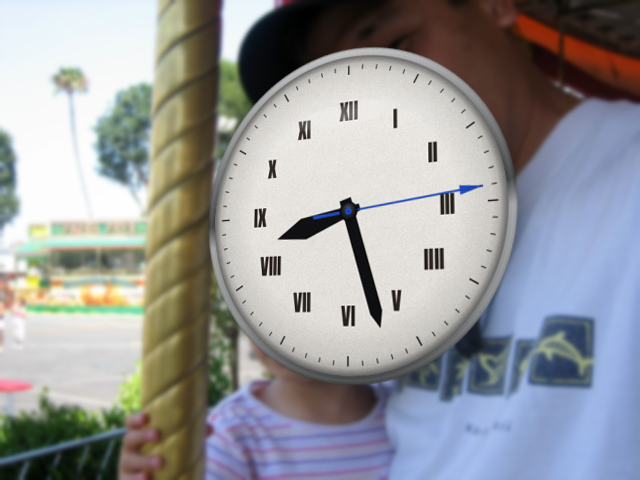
h=8 m=27 s=14
